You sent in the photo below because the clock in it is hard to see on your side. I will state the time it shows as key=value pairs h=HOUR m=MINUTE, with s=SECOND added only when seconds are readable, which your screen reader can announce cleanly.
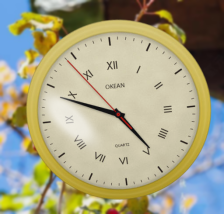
h=4 m=48 s=54
